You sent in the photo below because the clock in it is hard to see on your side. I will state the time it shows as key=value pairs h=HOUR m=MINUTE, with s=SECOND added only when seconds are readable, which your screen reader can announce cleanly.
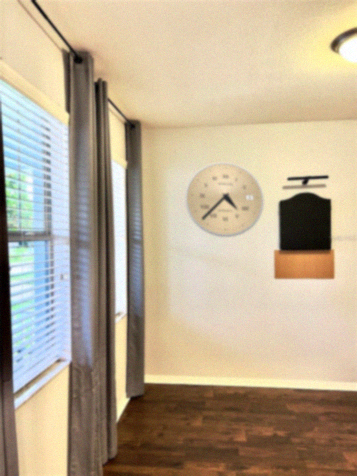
h=4 m=37
